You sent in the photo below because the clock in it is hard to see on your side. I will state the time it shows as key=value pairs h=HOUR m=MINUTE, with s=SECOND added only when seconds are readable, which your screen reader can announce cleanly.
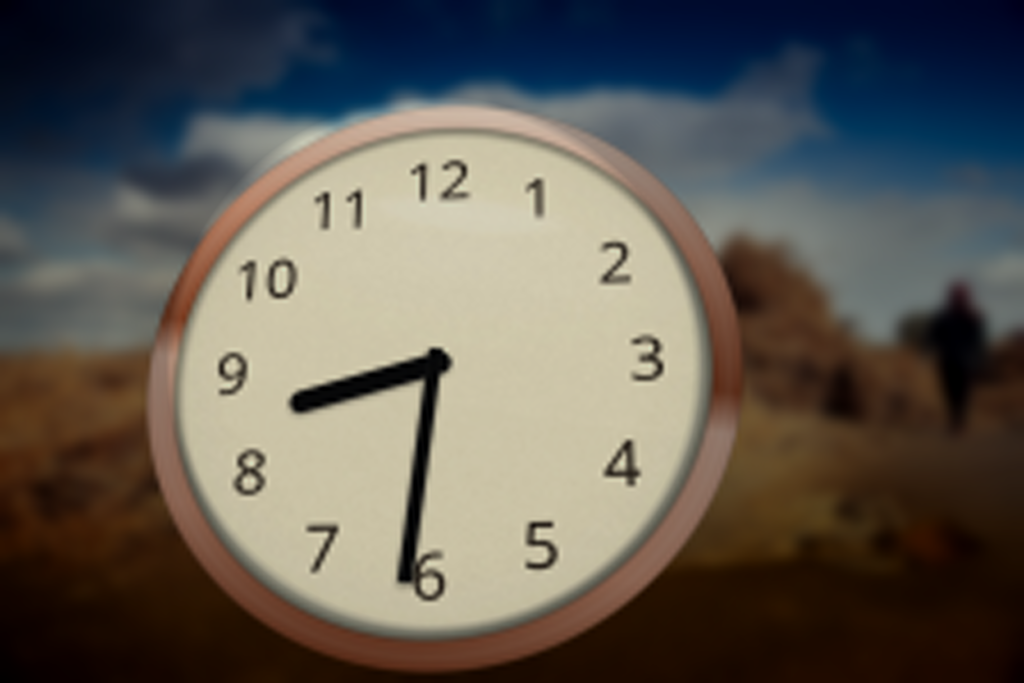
h=8 m=31
